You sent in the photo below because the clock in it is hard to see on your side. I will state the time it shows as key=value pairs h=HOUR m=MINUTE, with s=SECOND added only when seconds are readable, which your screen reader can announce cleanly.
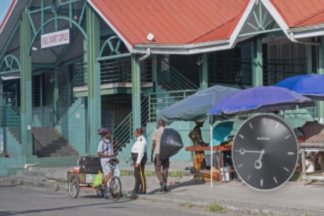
h=6 m=45
